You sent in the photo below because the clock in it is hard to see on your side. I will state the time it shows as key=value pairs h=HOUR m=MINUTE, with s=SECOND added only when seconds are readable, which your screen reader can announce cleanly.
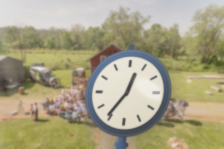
h=12 m=36
